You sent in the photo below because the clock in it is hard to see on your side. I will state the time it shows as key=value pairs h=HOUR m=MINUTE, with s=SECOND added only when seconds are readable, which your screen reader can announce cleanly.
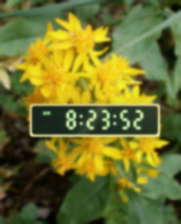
h=8 m=23 s=52
